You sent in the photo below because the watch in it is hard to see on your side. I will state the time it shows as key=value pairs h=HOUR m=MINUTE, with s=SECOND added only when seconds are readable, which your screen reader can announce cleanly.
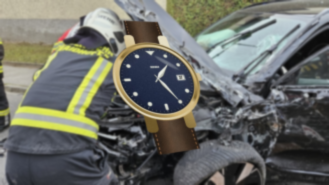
h=1 m=25
